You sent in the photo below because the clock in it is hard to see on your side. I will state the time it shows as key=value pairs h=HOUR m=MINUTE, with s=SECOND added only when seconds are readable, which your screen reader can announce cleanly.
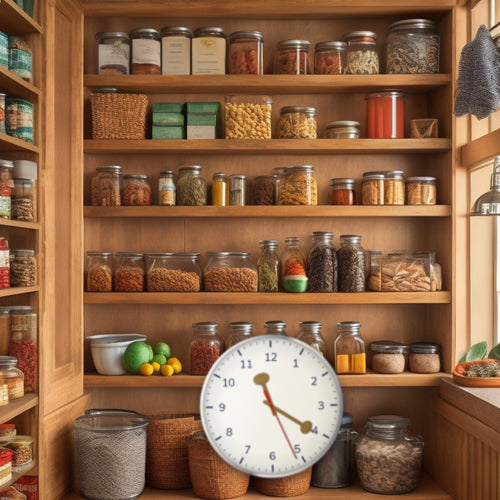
h=11 m=20 s=26
